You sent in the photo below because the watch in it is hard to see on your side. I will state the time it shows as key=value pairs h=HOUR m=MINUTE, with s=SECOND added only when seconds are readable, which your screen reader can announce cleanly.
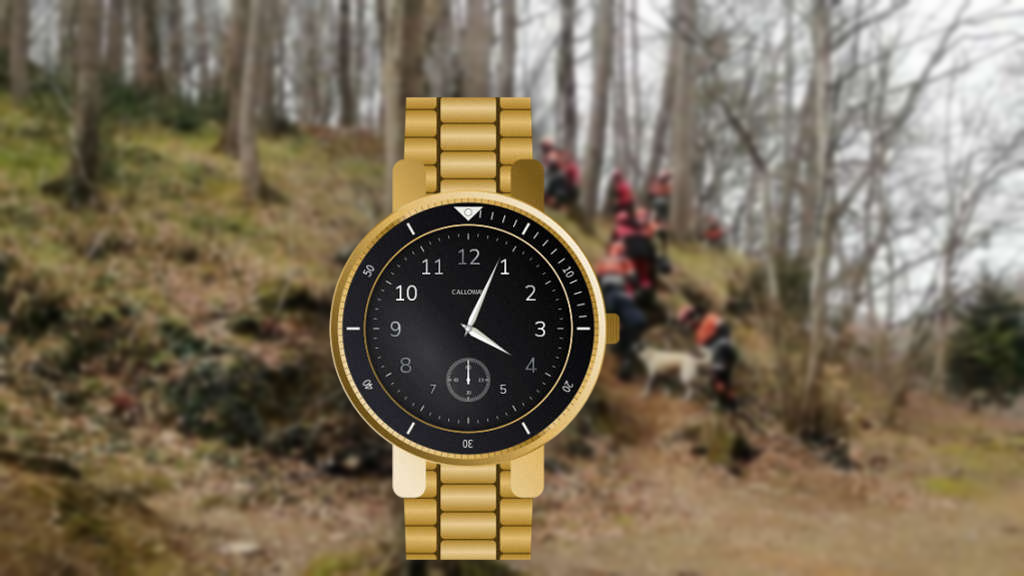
h=4 m=4
